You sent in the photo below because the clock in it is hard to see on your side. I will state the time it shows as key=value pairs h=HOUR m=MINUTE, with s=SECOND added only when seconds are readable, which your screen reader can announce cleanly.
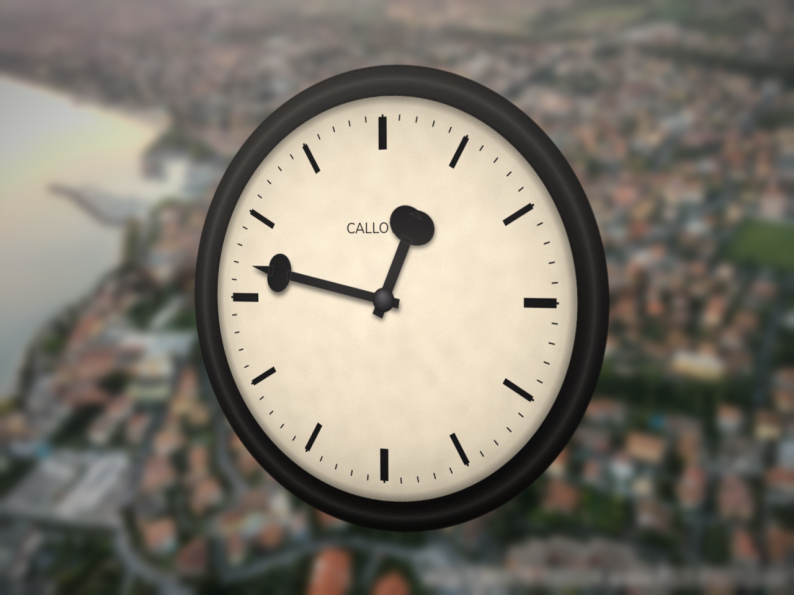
h=12 m=47
